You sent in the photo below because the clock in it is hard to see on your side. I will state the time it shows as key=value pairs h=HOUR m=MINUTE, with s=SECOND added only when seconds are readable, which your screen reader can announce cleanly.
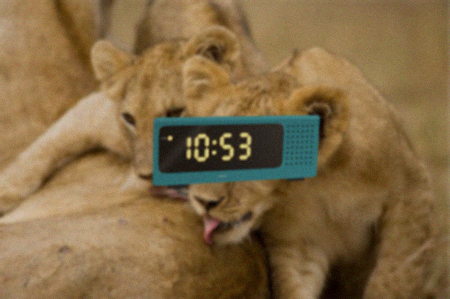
h=10 m=53
